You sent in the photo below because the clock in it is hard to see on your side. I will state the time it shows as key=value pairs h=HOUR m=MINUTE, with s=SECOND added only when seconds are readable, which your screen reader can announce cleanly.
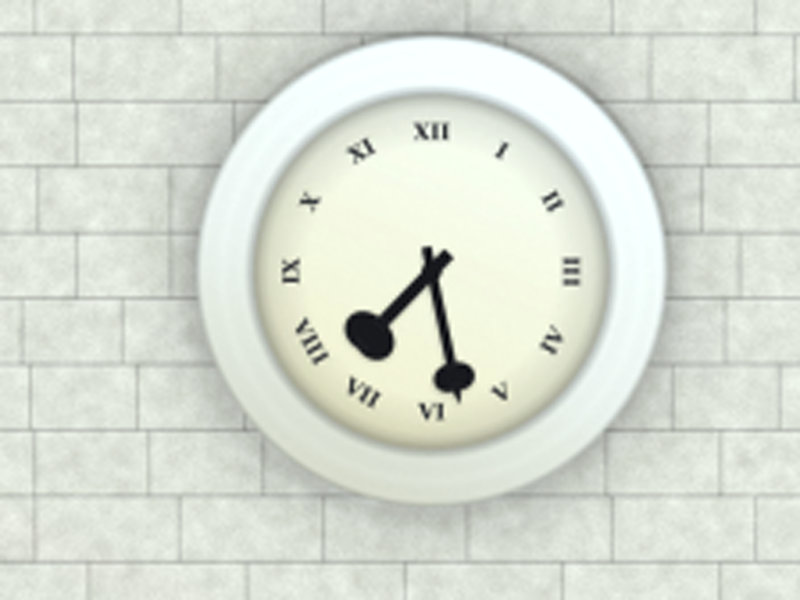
h=7 m=28
